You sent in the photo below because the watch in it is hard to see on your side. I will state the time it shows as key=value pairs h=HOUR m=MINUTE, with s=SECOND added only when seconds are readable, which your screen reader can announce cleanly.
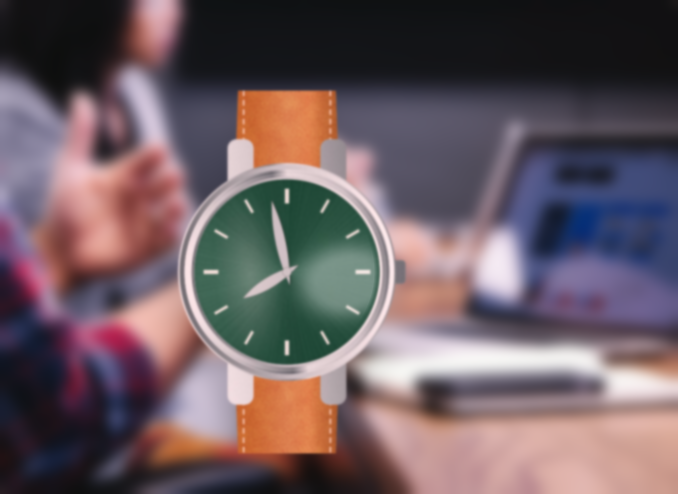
h=7 m=58
